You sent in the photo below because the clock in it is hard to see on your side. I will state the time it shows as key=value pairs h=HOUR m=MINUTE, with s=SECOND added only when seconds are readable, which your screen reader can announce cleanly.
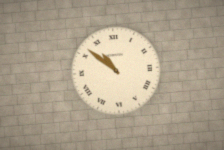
h=10 m=52
